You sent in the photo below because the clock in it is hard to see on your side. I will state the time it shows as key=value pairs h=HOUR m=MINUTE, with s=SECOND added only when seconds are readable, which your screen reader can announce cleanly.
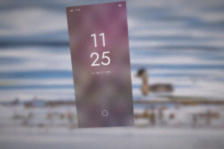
h=11 m=25
